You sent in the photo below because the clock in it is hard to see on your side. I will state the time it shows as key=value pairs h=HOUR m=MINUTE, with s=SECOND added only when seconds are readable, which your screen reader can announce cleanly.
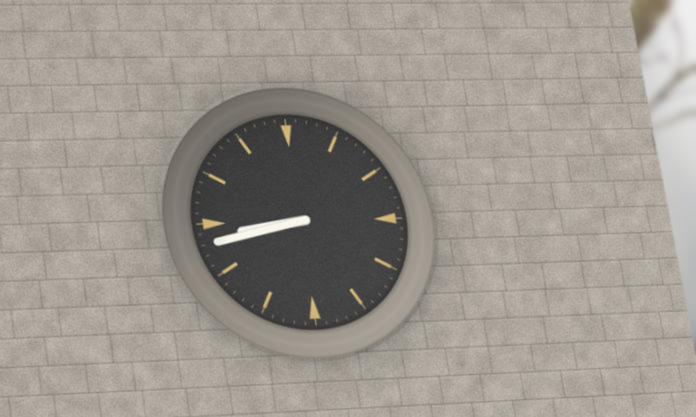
h=8 m=43
